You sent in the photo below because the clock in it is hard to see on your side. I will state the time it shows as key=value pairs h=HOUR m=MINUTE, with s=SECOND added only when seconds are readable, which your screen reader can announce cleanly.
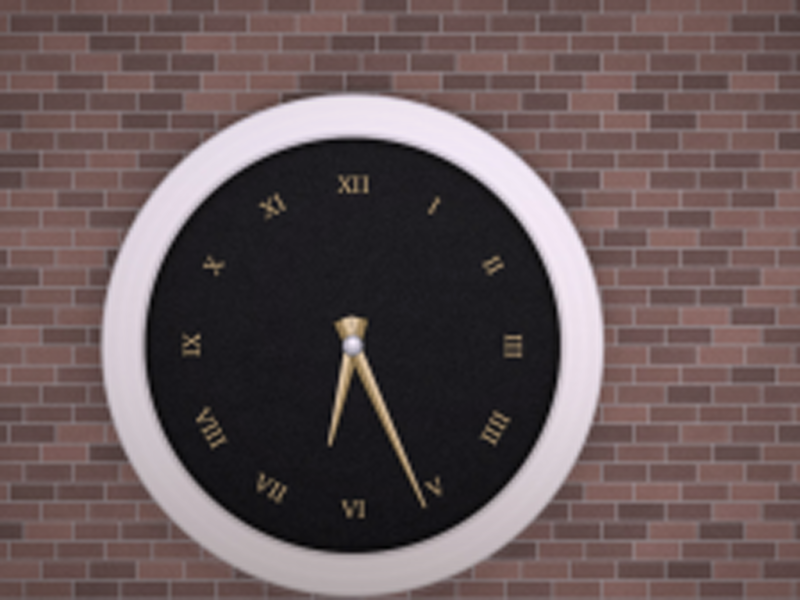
h=6 m=26
